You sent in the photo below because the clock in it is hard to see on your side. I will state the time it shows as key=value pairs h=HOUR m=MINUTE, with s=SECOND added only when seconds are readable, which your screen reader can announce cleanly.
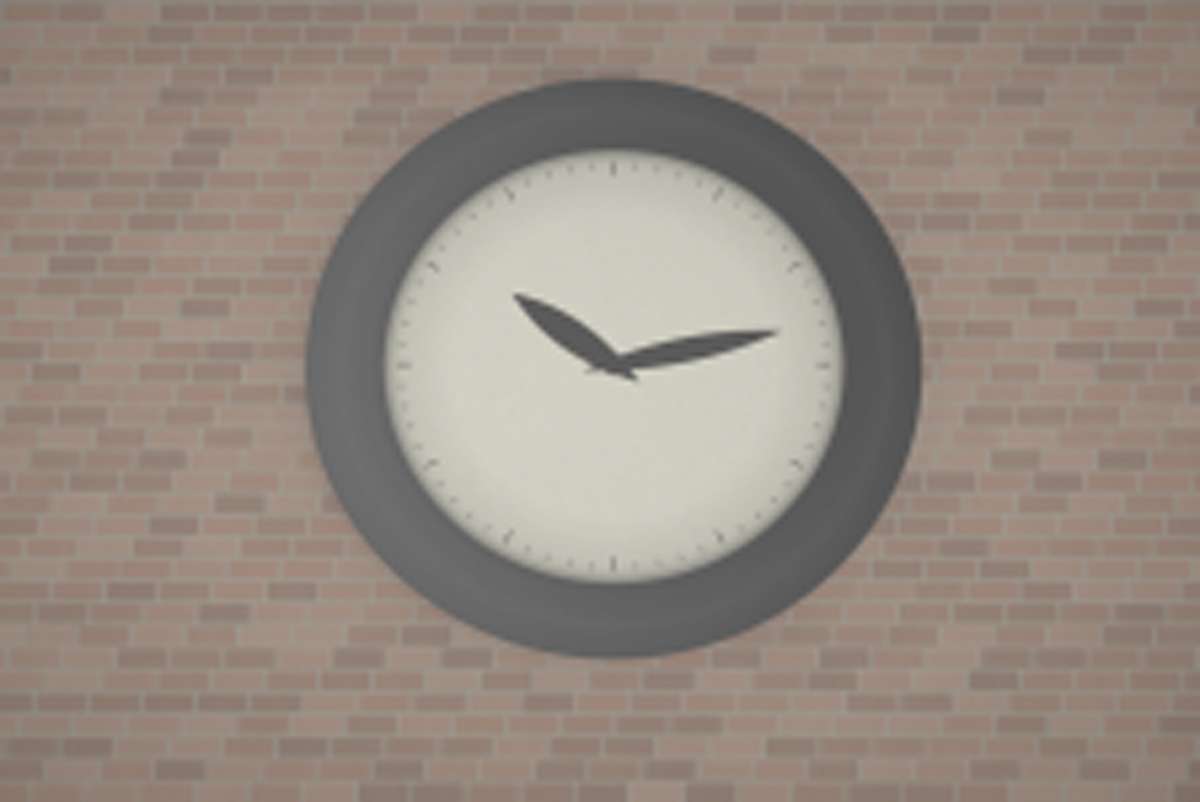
h=10 m=13
